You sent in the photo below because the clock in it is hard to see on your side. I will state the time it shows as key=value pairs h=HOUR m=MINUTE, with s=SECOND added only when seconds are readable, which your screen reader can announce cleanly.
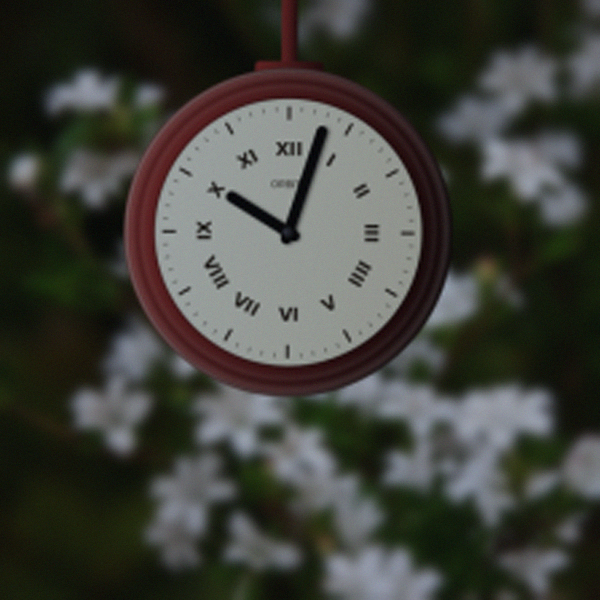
h=10 m=3
